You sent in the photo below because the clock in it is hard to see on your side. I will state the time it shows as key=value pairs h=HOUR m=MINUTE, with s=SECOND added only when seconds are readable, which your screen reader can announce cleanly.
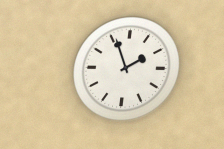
h=1 m=56
